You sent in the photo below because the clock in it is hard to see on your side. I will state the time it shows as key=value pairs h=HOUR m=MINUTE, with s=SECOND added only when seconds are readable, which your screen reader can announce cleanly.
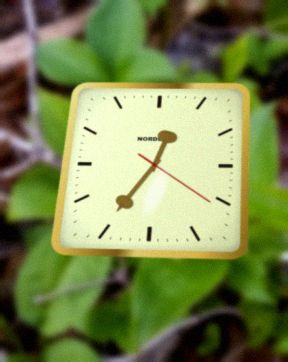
h=12 m=35 s=21
